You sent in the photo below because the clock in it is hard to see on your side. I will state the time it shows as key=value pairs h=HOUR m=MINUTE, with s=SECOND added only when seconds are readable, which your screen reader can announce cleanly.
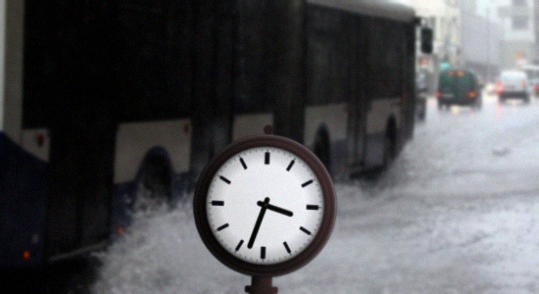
h=3 m=33
